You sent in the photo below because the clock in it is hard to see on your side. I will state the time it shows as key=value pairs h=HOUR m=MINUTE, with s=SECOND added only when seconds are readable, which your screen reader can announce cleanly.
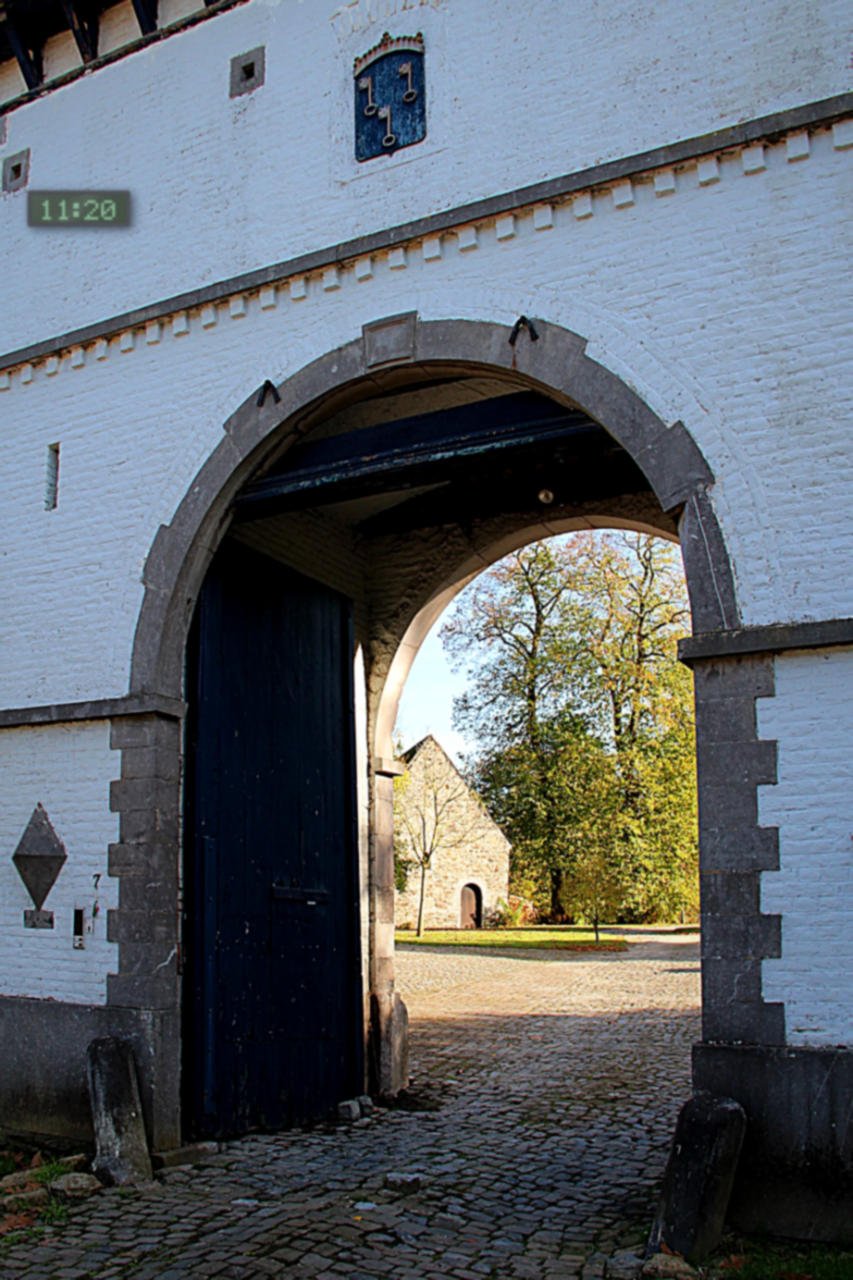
h=11 m=20
